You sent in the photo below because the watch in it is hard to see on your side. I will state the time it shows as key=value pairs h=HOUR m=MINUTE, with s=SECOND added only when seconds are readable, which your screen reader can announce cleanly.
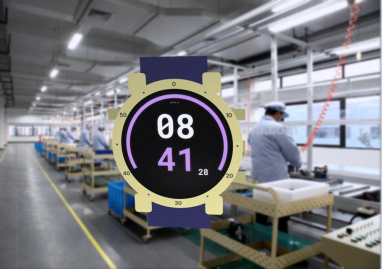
h=8 m=41 s=28
